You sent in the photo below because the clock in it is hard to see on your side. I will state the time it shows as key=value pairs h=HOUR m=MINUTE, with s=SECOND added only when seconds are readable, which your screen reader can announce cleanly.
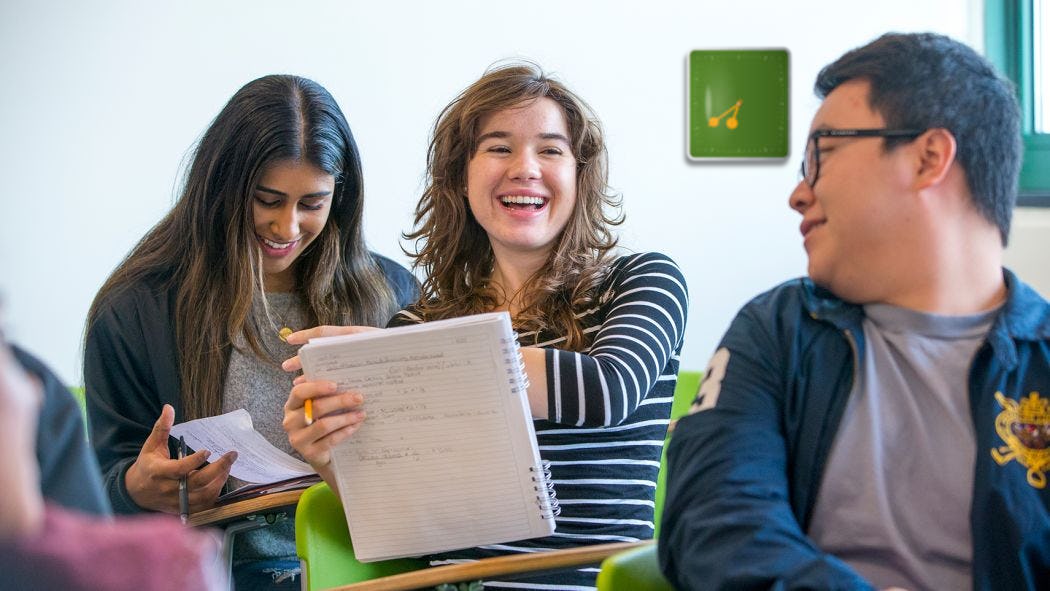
h=6 m=39
